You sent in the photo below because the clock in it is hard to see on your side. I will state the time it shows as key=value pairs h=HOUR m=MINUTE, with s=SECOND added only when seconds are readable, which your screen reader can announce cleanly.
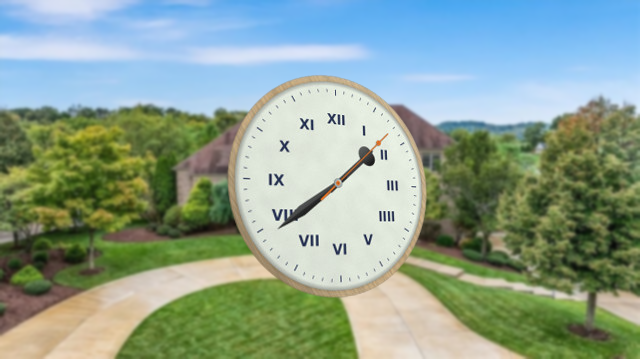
h=1 m=39 s=8
